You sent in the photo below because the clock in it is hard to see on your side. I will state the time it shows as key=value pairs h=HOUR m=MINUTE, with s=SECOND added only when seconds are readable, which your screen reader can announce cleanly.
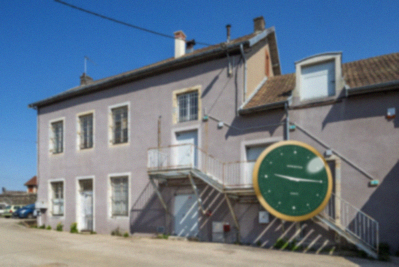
h=9 m=15
